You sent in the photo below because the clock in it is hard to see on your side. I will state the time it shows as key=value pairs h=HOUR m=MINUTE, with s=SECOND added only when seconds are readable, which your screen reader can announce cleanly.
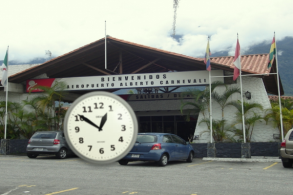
h=12 m=51
